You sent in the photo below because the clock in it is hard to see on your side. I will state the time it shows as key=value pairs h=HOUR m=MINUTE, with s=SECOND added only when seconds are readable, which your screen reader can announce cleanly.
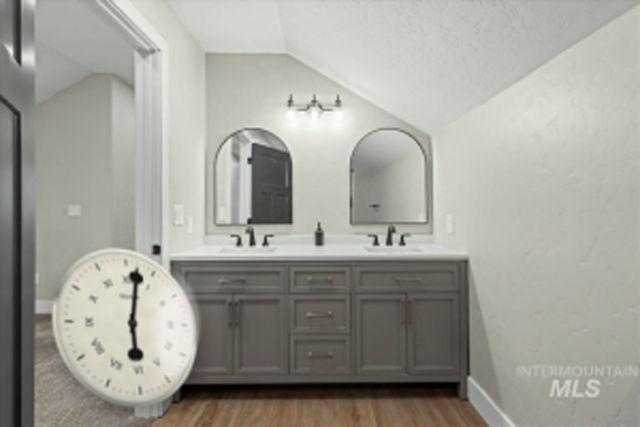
h=6 m=2
